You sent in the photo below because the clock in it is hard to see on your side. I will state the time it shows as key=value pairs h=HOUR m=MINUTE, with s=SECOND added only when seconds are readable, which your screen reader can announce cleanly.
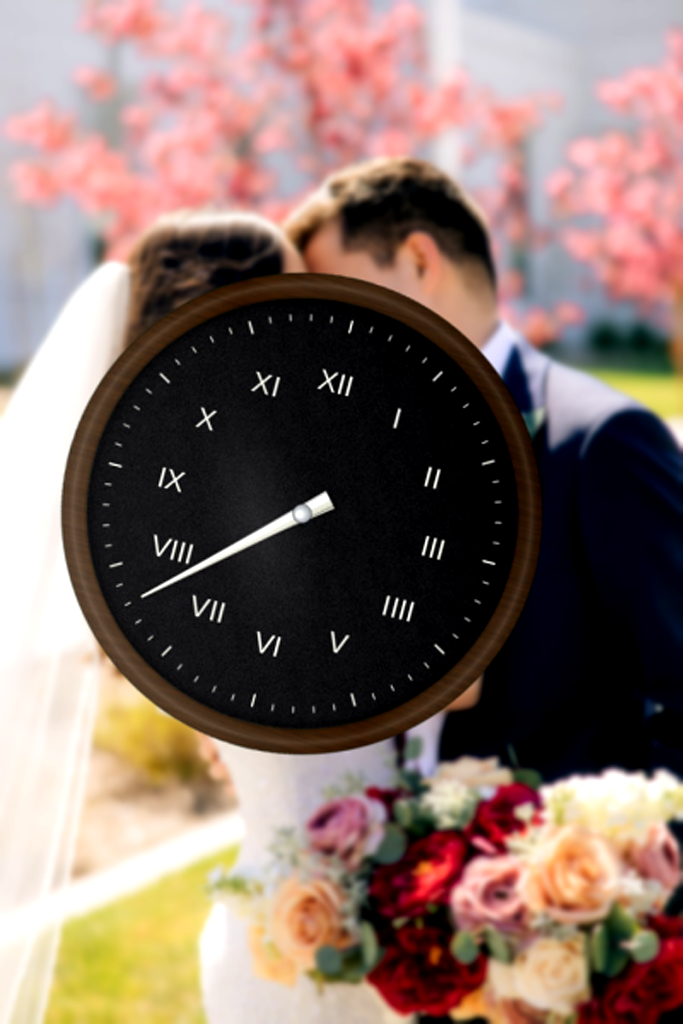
h=7 m=38
